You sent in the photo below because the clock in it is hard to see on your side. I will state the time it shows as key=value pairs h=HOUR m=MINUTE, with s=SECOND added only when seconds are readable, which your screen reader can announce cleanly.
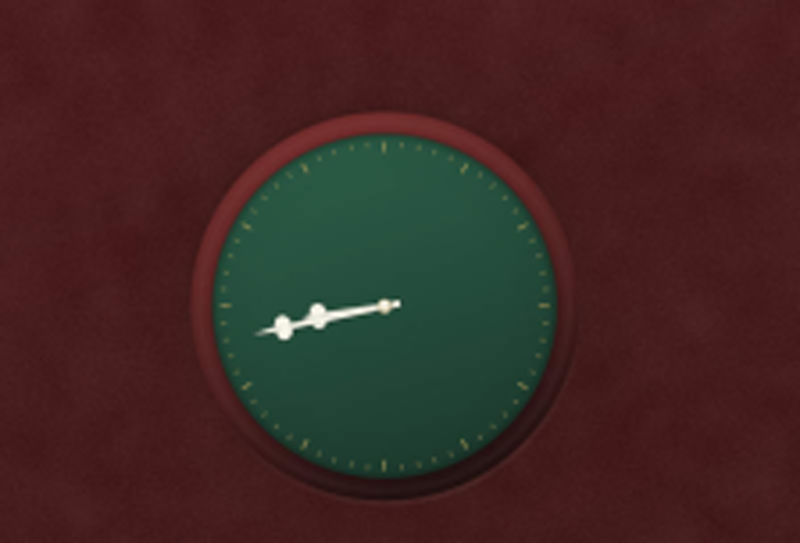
h=8 m=43
